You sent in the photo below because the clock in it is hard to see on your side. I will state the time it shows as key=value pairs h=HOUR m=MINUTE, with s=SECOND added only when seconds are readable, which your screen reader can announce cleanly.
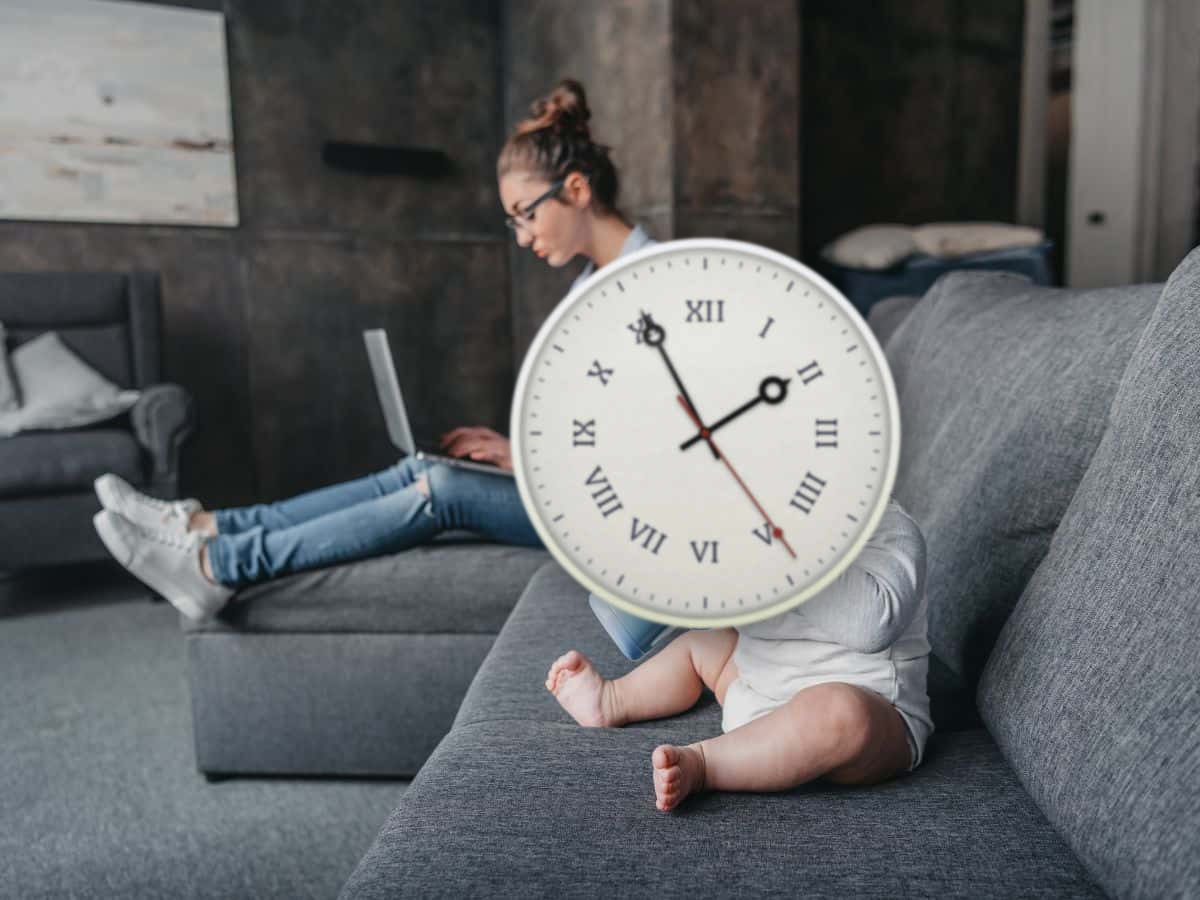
h=1 m=55 s=24
